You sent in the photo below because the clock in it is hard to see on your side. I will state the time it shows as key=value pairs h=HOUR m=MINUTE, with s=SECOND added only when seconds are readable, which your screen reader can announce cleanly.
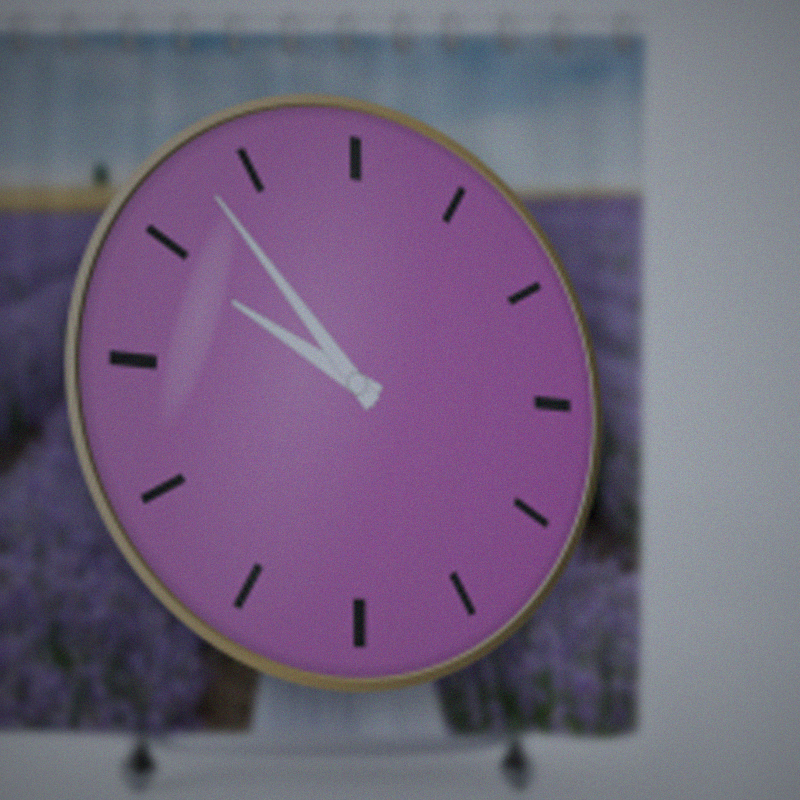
h=9 m=53
